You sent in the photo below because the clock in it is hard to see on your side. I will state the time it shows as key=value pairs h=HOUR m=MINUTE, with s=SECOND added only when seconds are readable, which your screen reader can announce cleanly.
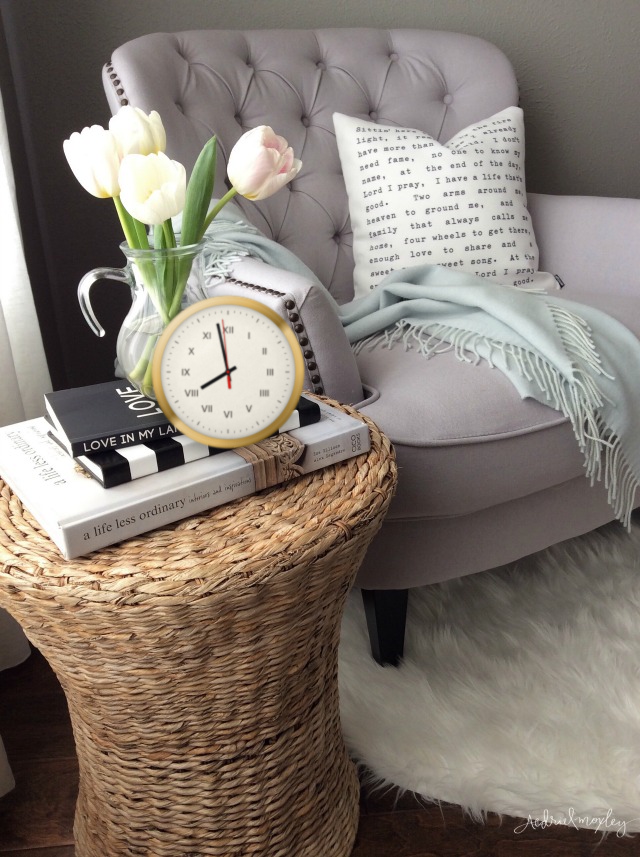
h=7 m=57 s=59
